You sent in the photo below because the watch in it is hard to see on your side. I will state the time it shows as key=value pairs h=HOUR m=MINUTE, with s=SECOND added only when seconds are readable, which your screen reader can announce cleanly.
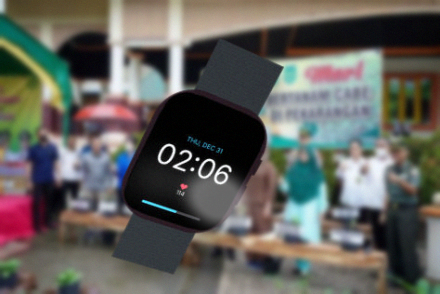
h=2 m=6
